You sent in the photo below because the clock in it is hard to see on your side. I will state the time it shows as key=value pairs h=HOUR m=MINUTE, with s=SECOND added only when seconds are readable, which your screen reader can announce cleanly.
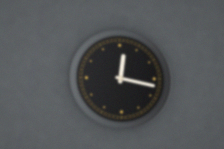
h=12 m=17
